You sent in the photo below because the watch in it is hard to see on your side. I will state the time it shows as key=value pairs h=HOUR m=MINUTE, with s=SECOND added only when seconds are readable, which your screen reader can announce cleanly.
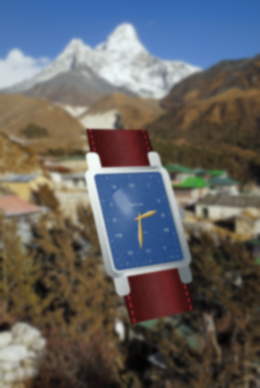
h=2 m=32
